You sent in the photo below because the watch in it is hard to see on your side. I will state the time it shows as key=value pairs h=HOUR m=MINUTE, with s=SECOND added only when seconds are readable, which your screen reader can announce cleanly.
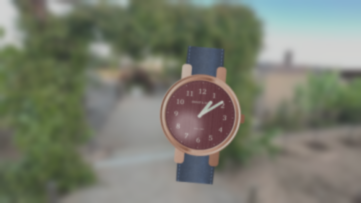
h=1 m=9
